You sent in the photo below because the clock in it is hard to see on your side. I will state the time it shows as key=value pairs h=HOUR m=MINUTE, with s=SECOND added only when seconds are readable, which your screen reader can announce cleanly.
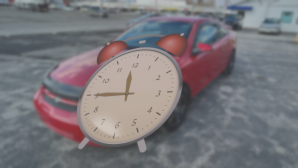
h=11 m=45
